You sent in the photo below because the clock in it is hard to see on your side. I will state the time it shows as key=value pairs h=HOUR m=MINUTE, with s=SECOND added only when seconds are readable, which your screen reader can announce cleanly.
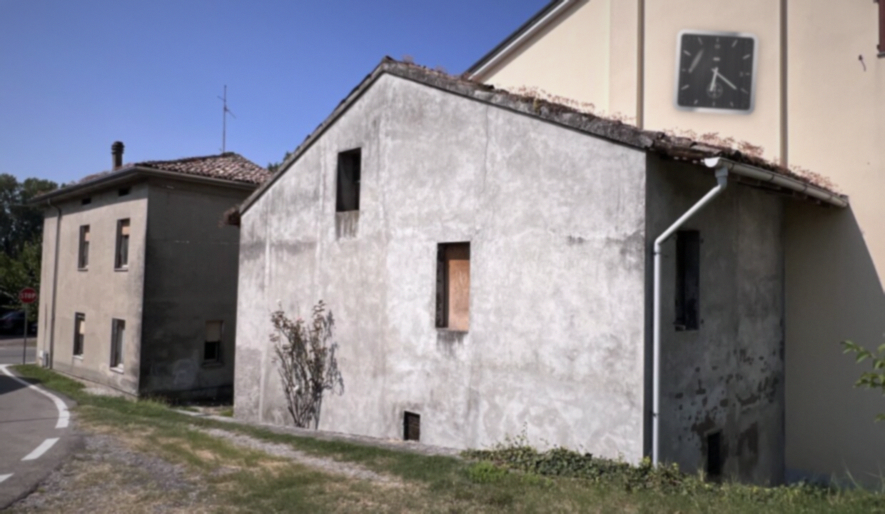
h=6 m=21
